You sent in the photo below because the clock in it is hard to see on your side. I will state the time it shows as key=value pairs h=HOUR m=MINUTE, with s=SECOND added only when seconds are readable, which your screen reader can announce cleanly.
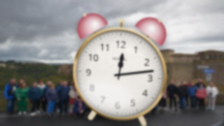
h=12 m=13
